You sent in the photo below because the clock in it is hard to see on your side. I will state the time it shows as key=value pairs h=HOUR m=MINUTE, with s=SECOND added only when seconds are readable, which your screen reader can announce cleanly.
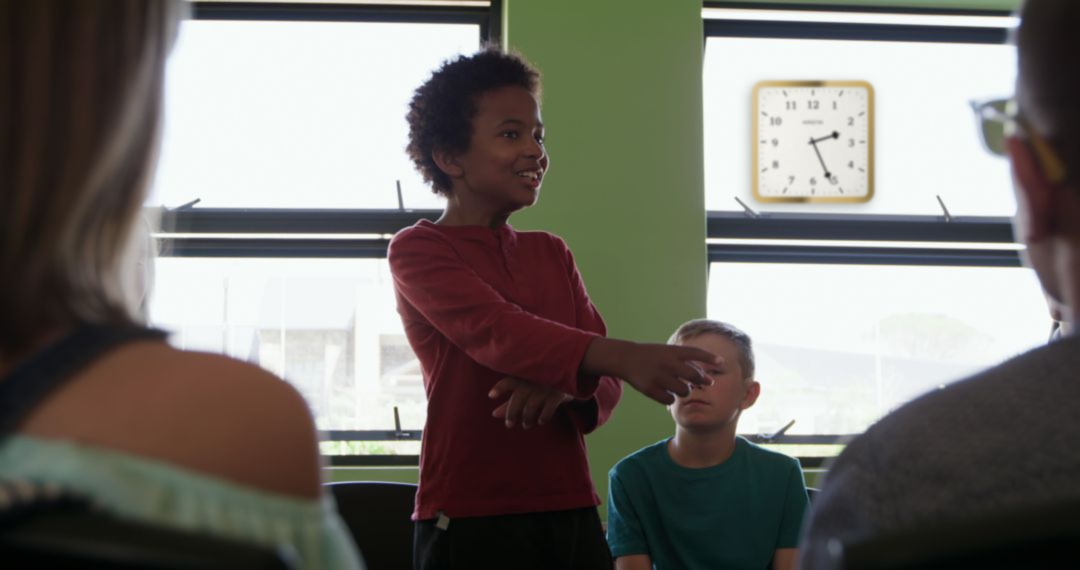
h=2 m=26
